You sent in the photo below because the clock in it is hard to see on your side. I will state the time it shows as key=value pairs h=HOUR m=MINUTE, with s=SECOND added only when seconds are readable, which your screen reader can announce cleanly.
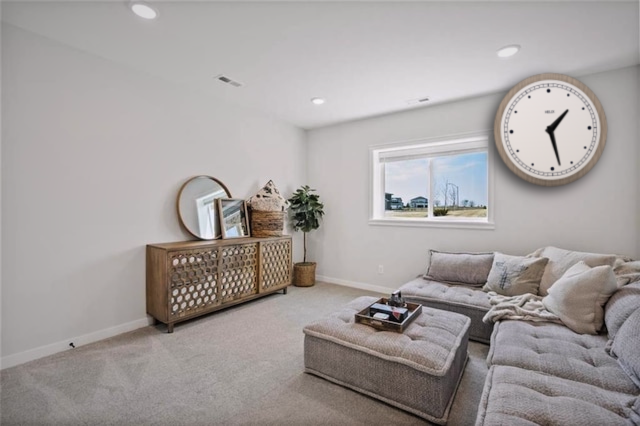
h=1 m=28
